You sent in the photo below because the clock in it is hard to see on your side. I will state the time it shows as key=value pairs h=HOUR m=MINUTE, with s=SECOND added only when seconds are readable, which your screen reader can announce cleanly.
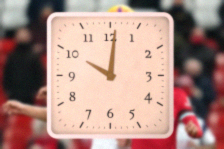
h=10 m=1
